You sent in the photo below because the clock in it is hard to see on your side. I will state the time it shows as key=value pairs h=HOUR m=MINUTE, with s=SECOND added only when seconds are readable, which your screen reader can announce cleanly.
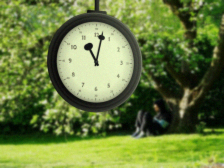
h=11 m=2
